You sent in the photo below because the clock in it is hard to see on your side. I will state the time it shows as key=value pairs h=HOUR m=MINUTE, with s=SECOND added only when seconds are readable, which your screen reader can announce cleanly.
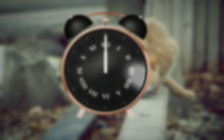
h=12 m=0
